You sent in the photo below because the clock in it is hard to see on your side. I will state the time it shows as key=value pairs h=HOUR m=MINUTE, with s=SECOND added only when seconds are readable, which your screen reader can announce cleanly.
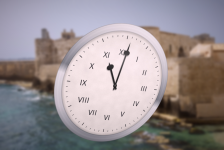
h=11 m=1
